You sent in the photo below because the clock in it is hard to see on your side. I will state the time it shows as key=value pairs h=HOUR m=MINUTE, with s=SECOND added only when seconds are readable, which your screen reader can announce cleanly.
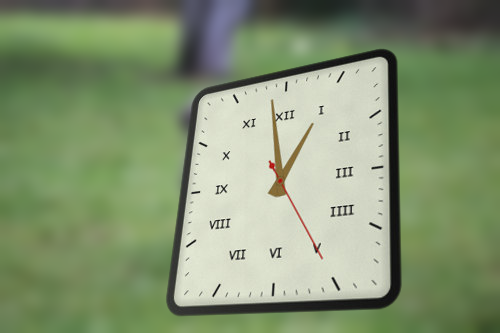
h=12 m=58 s=25
